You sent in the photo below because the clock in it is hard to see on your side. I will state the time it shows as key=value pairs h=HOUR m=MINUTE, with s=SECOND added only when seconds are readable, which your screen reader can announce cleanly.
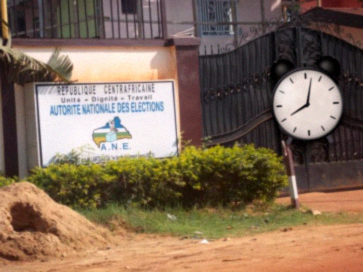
h=8 m=2
